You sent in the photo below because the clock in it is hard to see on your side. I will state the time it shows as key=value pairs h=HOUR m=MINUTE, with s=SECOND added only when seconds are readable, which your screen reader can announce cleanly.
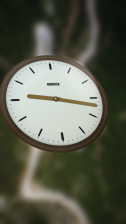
h=9 m=17
